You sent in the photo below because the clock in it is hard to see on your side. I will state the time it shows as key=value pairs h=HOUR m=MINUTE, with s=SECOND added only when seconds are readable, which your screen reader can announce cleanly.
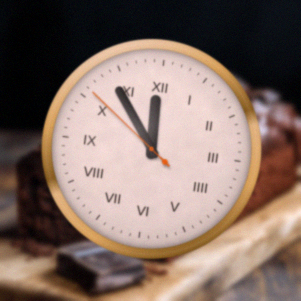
h=11 m=53 s=51
